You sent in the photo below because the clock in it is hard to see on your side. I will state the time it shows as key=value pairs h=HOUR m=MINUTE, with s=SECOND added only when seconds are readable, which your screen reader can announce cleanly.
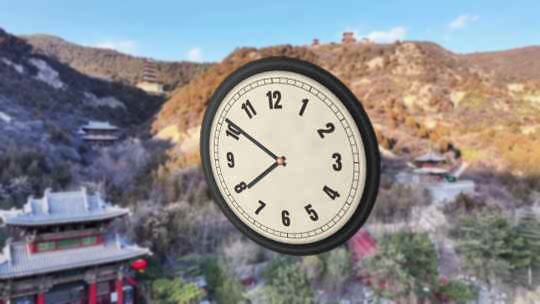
h=7 m=51
